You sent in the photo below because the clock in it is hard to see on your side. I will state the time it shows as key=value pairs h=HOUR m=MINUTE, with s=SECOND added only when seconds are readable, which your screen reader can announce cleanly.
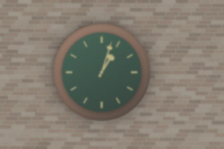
h=1 m=3
